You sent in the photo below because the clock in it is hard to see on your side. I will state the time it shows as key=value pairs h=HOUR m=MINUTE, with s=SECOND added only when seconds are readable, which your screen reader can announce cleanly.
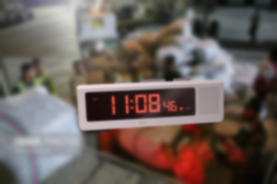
h=11 m=8
